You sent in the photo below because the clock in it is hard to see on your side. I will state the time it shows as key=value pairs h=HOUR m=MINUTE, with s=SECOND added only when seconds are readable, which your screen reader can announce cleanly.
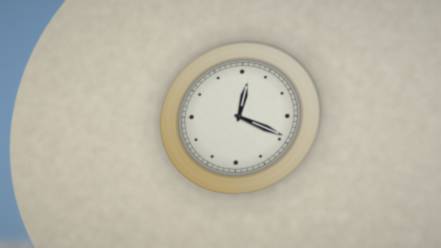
h=12 m=19
